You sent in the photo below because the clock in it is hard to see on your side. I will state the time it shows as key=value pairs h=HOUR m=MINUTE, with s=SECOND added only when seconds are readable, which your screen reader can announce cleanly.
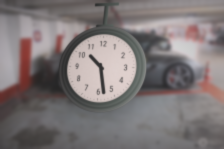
h=10 m=28
